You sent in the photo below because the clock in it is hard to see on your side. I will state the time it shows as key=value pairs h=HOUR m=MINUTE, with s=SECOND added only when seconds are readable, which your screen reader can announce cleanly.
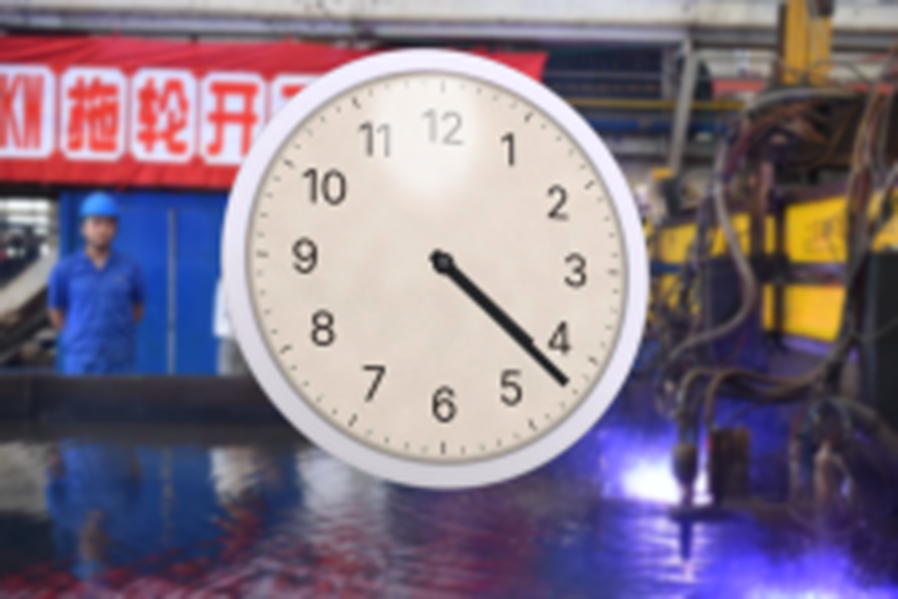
h=4 m=22
